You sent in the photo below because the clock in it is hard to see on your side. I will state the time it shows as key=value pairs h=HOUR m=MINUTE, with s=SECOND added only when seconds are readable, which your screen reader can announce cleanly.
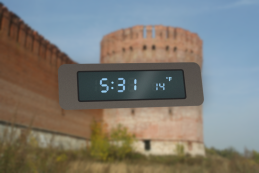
h=5 m=31
